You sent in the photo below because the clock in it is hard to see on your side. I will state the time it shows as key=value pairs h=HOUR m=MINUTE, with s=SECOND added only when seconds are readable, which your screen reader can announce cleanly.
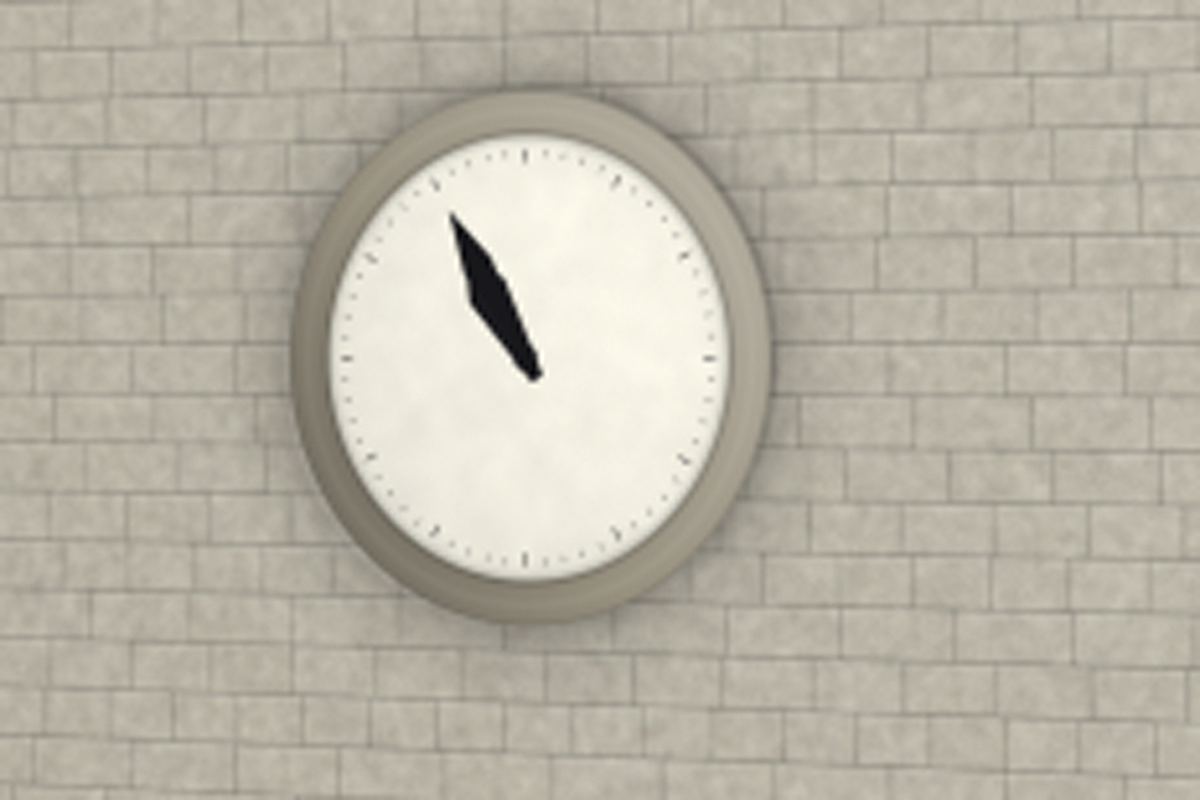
h=10 m=55
